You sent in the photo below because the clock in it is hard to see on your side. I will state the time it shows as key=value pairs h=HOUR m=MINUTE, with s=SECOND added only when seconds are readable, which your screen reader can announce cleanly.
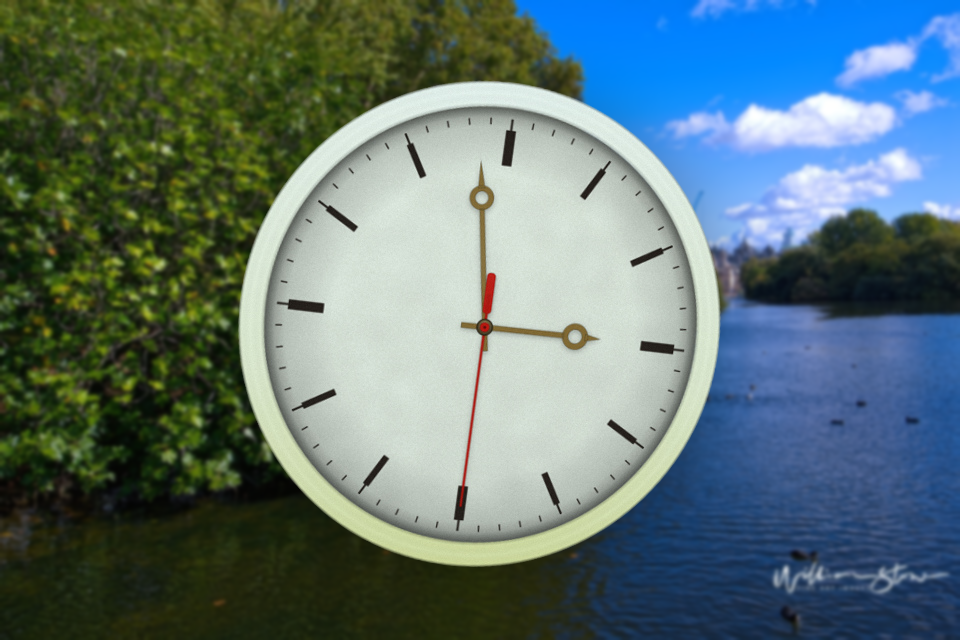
h=2 m=58 s=30
